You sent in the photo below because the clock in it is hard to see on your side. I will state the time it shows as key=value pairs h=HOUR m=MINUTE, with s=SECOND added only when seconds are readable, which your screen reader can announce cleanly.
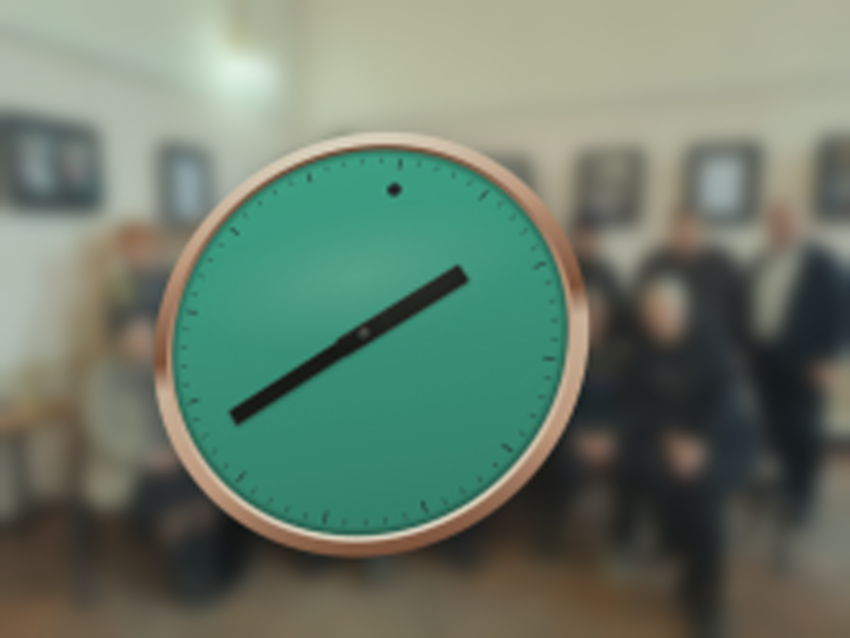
h=1 m=38
